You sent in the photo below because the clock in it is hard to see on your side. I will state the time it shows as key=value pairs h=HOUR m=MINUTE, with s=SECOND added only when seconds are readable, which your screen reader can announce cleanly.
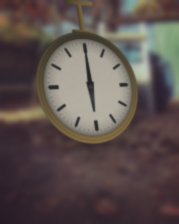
h=6 m=0
